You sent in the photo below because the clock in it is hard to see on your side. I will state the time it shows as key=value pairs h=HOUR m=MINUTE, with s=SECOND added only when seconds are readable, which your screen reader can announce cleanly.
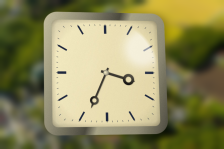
h=3 m=34
